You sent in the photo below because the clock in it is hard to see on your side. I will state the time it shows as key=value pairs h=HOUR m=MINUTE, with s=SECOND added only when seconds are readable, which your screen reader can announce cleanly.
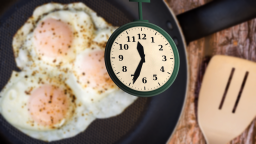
h=11 m=34
